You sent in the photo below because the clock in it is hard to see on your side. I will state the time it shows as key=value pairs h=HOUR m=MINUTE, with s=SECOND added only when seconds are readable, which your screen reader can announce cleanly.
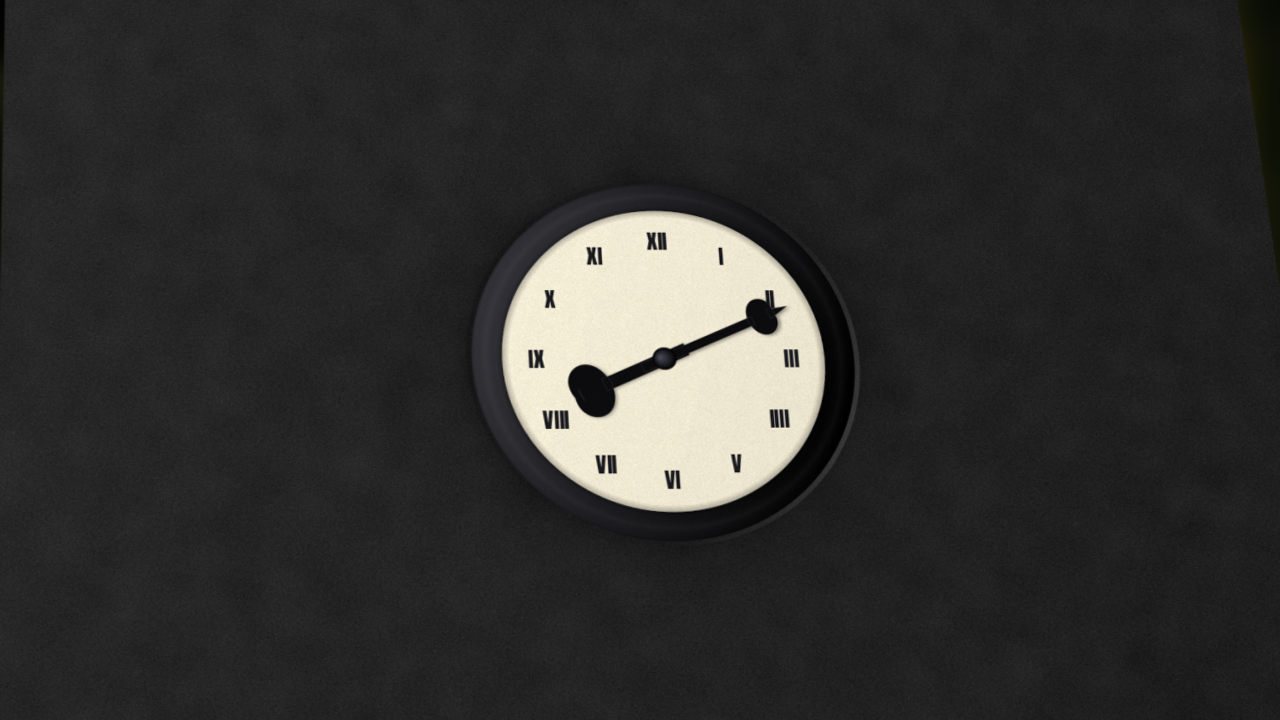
h=8 m=11
